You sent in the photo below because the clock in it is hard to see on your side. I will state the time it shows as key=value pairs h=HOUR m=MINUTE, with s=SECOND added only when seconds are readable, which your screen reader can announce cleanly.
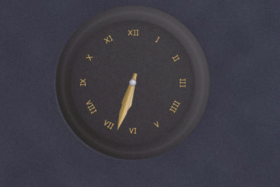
h=6 m=33
